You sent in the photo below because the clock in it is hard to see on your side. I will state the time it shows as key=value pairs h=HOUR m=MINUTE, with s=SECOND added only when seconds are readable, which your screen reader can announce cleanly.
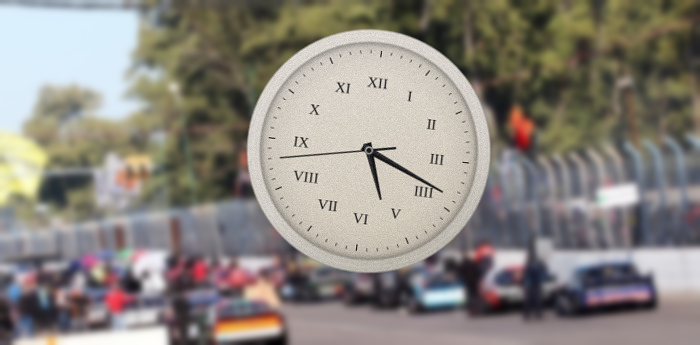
h=5 m=18 s=43
